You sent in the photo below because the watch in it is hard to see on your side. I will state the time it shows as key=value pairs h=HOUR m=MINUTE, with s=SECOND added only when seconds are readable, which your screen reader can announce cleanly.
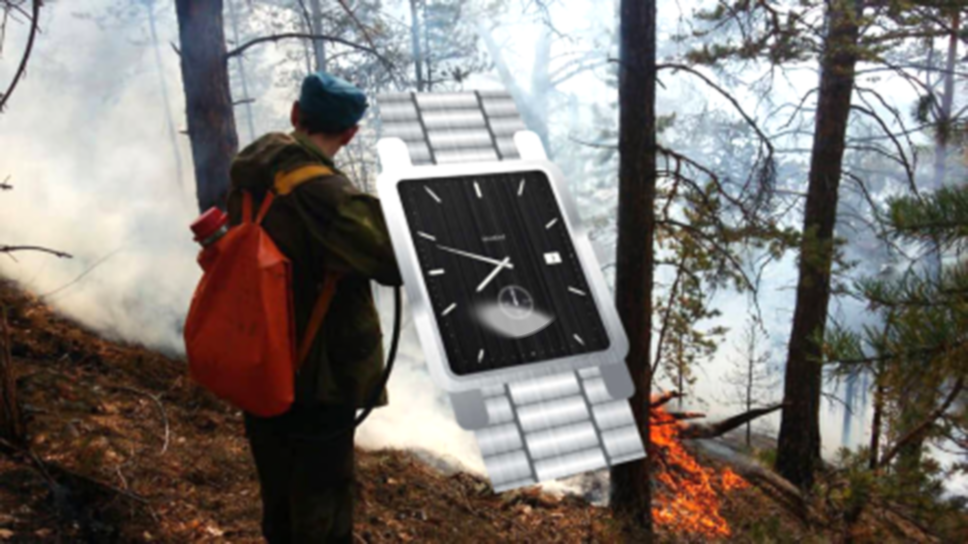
h=7 m=49
